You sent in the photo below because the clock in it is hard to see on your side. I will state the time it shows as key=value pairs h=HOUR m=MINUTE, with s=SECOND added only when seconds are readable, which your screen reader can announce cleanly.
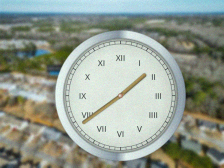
h=1 m=39
